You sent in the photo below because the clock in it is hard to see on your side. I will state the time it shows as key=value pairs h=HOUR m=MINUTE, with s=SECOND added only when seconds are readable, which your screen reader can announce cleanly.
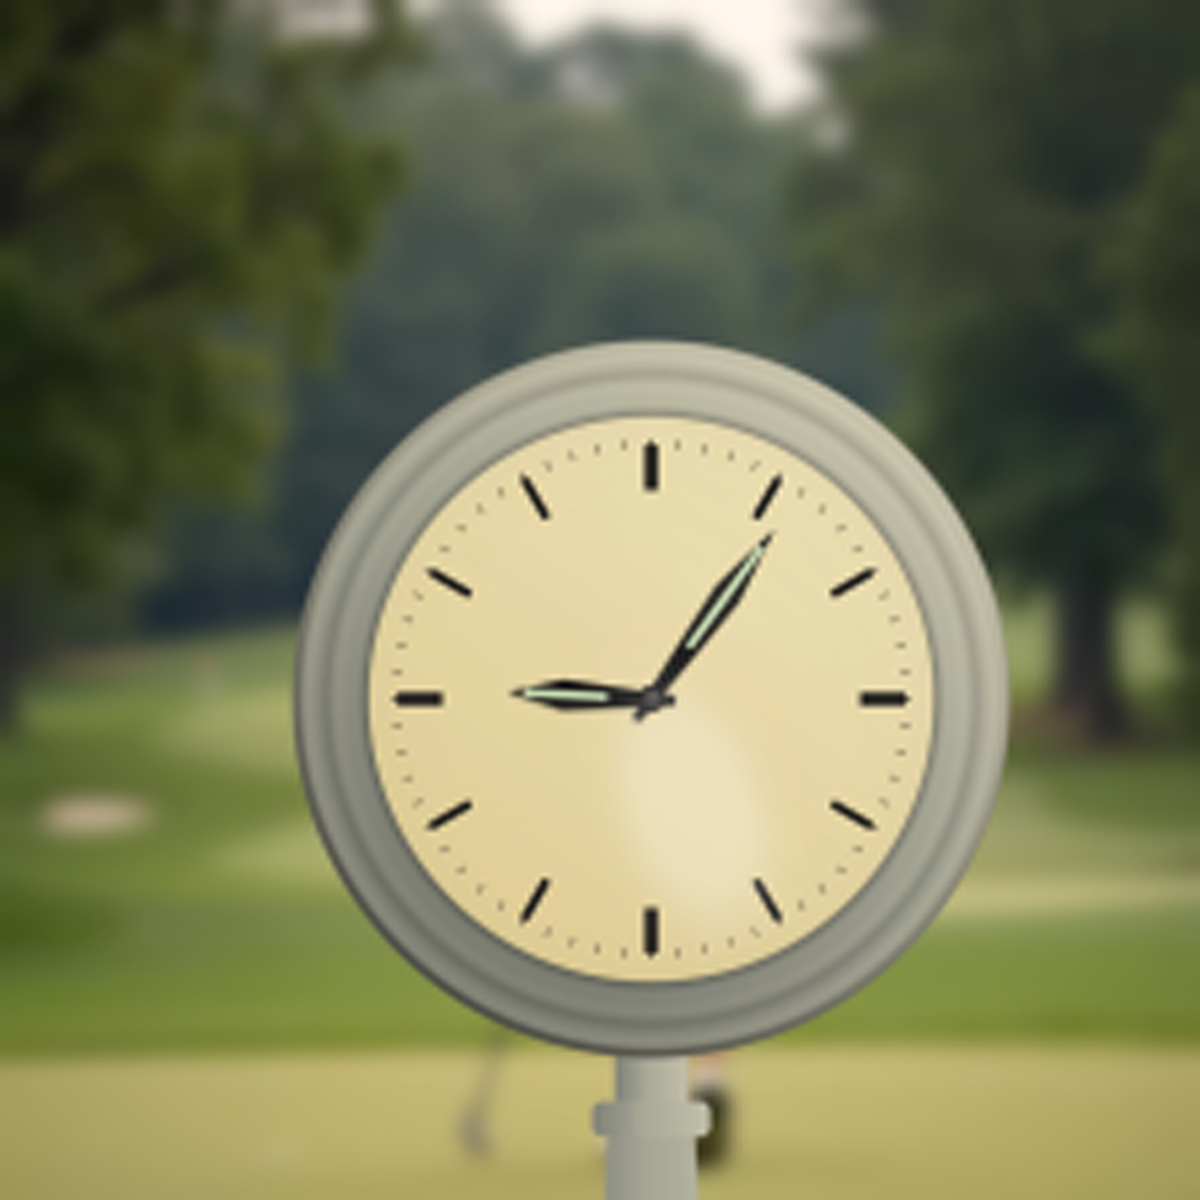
h=9 m=6
